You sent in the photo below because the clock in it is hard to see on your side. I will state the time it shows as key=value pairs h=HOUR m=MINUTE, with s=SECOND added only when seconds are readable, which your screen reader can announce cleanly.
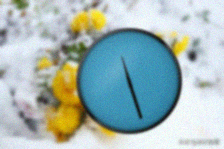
h=11 m=27
